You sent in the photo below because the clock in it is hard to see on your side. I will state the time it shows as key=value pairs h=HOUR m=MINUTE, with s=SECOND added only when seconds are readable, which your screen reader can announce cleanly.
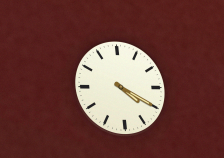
h=4 m=20
